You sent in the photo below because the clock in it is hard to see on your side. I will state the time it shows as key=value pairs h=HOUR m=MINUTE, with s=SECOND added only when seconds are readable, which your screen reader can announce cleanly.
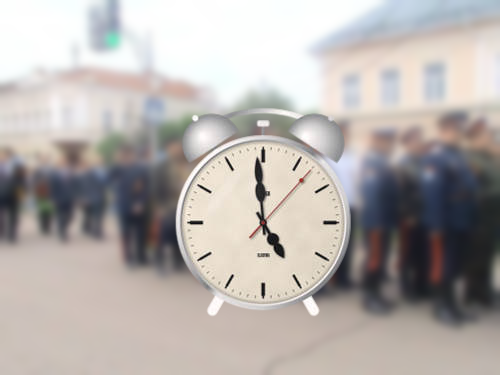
h=4 m=59 s=7
